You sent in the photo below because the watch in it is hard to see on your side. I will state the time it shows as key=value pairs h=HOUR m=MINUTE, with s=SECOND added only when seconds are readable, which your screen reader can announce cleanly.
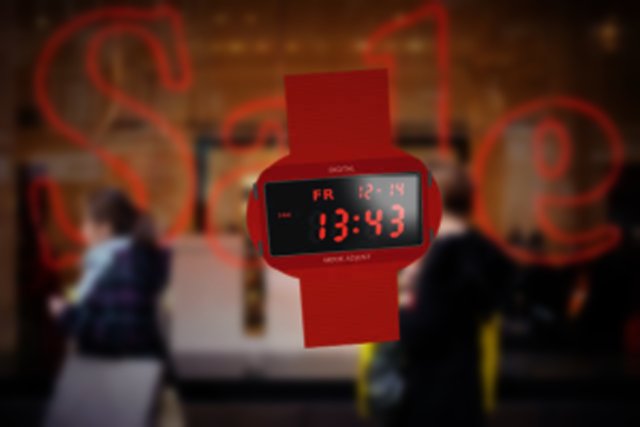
h=13 m=43
